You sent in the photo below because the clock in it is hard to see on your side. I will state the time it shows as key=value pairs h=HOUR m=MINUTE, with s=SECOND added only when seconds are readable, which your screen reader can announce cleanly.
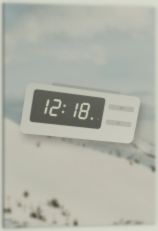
h=12 m=18
